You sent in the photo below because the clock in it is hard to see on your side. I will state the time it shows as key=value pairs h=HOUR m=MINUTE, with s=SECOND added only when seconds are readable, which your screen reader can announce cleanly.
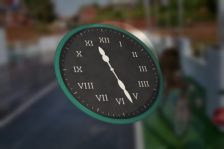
h=11 m=27
